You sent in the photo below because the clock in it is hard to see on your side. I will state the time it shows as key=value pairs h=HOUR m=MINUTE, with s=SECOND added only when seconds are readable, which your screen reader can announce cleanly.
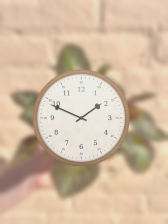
h=1 m=49
